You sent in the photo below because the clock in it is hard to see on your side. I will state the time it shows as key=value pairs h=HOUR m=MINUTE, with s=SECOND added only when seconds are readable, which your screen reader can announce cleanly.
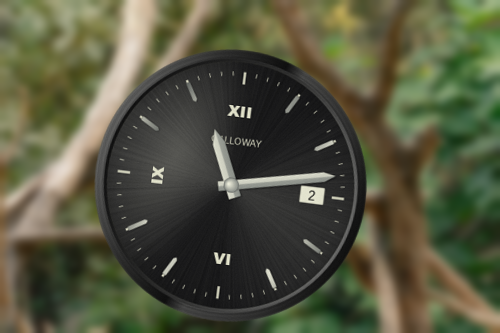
h=11 m=13
